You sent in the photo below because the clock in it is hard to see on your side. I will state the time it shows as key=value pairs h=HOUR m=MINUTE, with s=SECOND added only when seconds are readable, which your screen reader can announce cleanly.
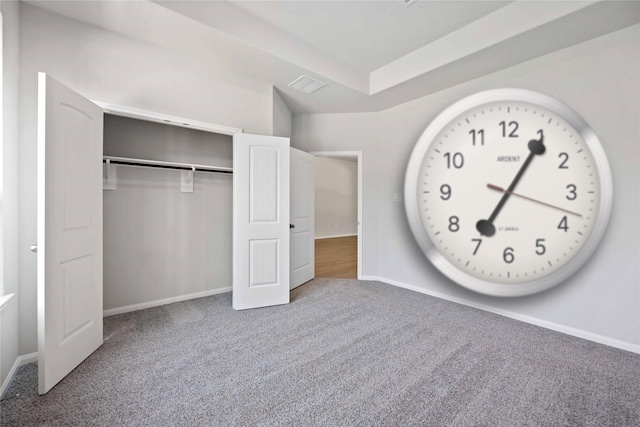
h=7 m=5 s=18
